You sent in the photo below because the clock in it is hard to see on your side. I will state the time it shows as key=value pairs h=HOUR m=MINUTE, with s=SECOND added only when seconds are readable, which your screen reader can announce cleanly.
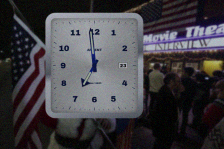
h=6 m=59
